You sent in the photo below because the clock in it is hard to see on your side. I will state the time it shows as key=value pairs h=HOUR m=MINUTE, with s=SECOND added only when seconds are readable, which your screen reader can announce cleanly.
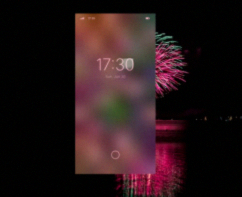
h=17 m=30
